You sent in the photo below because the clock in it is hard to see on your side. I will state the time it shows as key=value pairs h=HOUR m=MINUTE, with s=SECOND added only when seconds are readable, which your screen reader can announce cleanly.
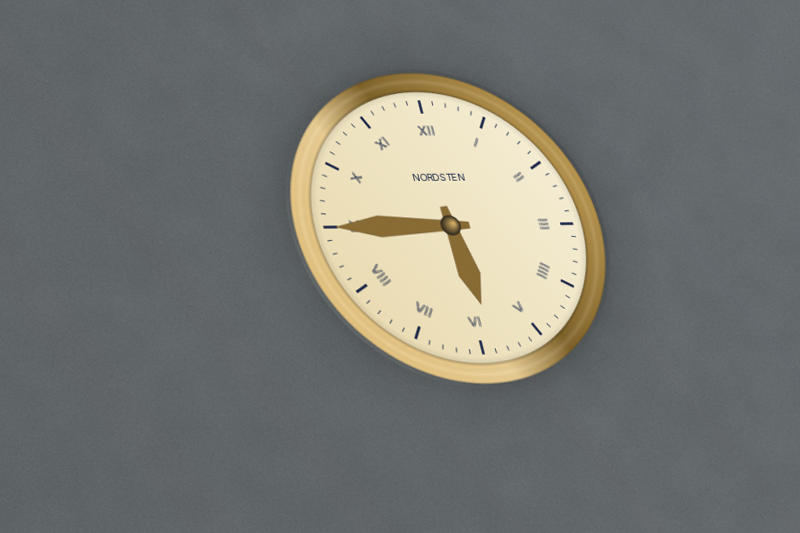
h=5 m=45
